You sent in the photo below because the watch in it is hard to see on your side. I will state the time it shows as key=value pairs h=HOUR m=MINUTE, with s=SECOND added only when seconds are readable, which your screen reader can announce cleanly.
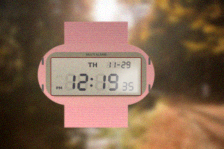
h=12 m=19 s=35
